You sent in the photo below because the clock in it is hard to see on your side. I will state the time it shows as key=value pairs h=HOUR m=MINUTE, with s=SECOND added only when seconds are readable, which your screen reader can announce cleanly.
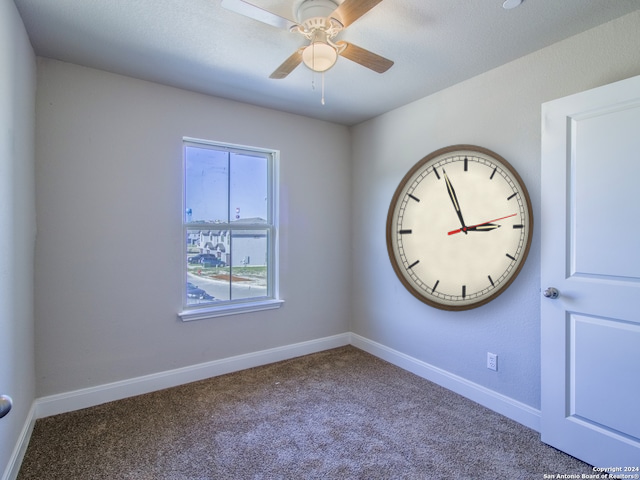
h=2 m=56 s=13
